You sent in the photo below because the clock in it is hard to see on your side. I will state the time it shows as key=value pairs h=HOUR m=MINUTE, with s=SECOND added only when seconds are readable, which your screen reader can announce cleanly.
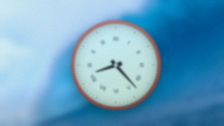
h=8 m=23
